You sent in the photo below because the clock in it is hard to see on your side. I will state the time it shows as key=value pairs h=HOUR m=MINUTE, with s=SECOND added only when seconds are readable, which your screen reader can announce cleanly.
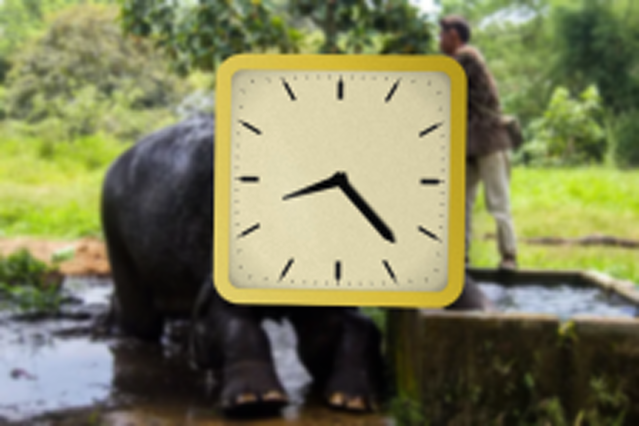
h=8 m=23
